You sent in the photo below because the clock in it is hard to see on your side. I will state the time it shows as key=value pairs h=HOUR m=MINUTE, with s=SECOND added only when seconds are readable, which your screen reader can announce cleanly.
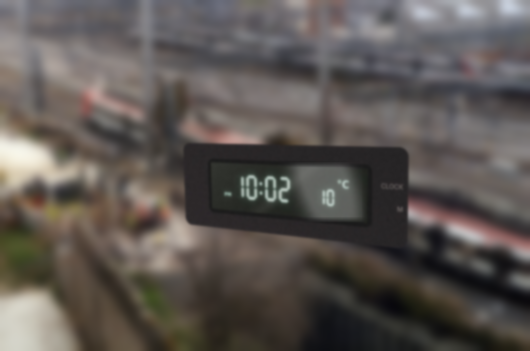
h=10 m=2
